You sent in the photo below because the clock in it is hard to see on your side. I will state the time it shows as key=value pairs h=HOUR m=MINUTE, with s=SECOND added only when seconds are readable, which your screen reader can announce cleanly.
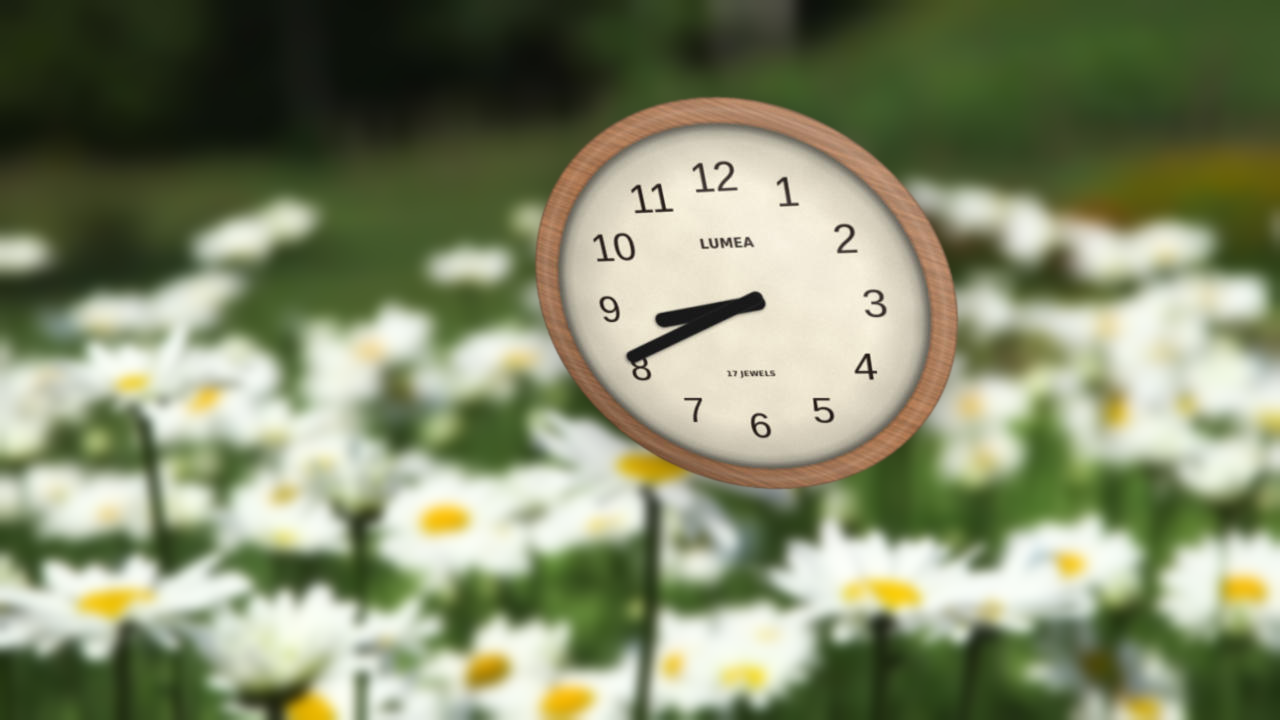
h=8 m=41
